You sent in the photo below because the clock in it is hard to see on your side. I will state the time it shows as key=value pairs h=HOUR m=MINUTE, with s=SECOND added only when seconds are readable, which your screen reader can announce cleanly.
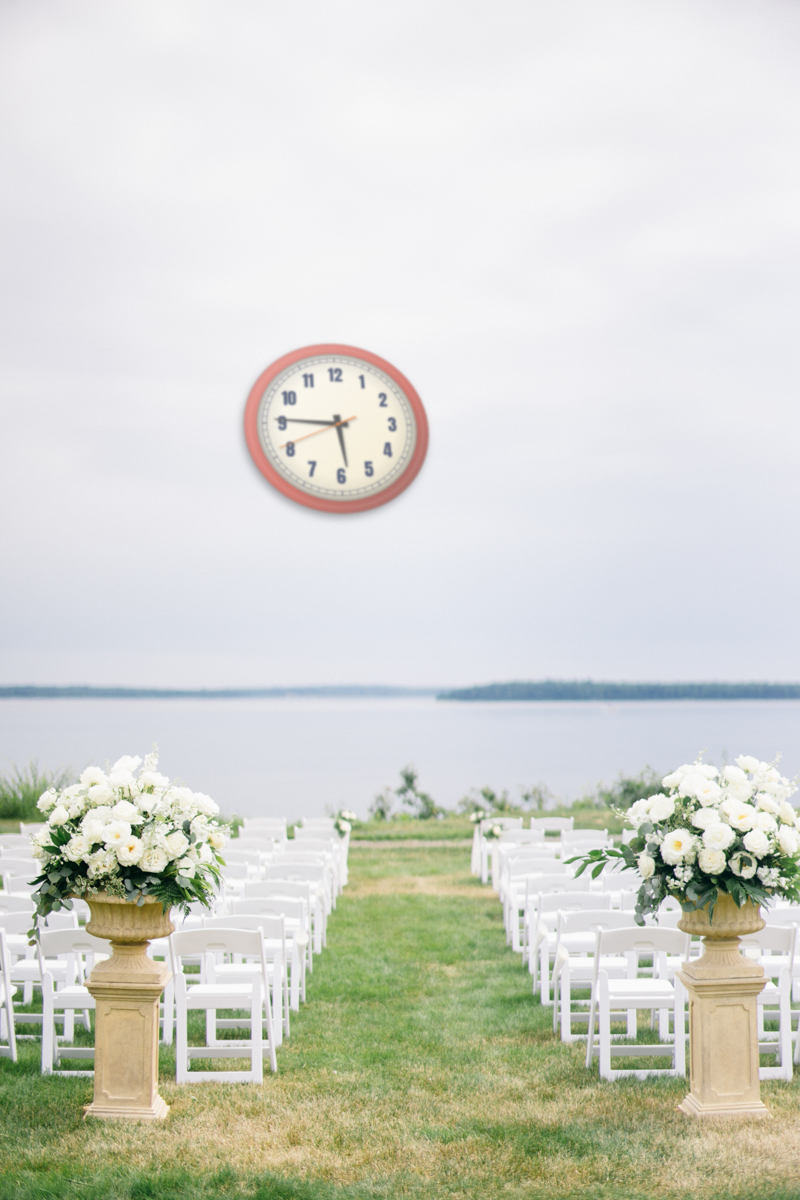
h=5 m=45 s=41
